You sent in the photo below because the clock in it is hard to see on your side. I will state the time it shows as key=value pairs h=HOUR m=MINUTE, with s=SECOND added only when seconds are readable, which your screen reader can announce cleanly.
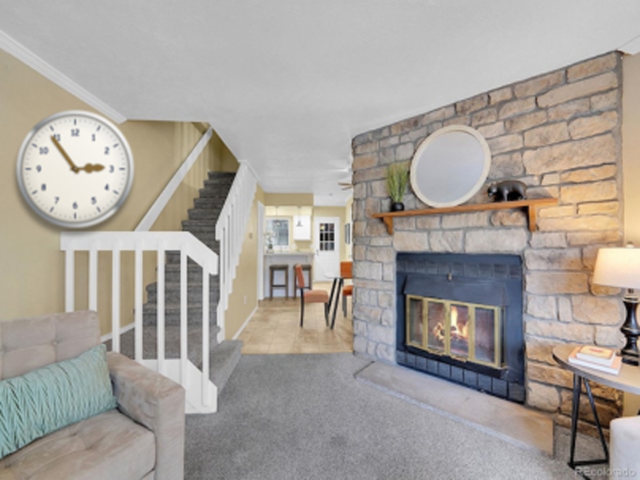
h=2 m=54
